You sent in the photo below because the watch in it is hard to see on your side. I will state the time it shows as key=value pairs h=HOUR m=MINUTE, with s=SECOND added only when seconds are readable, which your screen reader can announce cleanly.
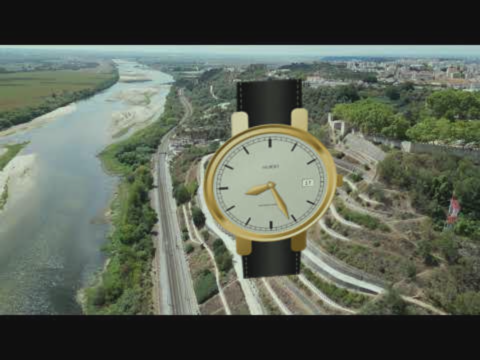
h=8 m=26
